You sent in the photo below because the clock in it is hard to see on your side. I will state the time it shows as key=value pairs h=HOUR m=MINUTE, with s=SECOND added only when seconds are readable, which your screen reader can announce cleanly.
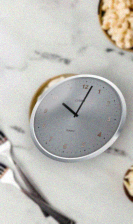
h=10 m=2
